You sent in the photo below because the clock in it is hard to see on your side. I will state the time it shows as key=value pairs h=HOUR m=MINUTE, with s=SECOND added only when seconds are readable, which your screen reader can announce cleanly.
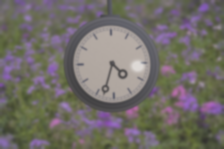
h=4 m=33
